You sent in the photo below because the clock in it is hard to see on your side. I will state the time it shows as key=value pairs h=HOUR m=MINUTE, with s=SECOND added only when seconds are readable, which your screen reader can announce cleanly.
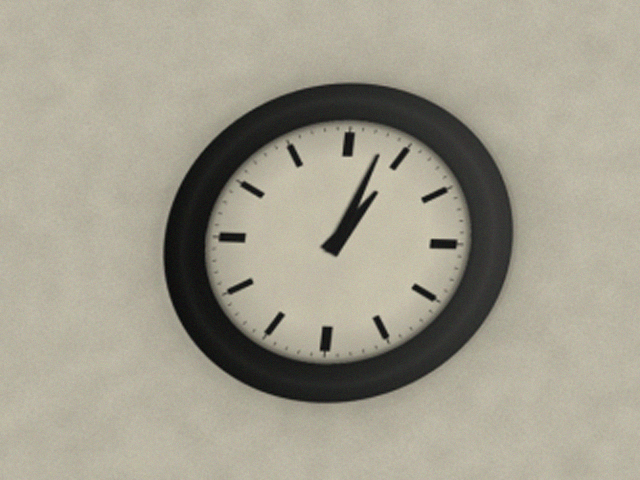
h=1 m=3
